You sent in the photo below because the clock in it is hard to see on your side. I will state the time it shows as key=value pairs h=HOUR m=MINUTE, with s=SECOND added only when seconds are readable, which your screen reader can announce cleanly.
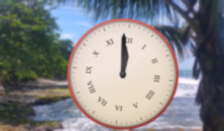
h=11 m=59
